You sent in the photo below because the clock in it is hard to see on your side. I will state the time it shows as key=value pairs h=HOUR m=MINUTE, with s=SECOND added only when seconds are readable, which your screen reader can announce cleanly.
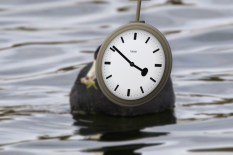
h=3 m=51
